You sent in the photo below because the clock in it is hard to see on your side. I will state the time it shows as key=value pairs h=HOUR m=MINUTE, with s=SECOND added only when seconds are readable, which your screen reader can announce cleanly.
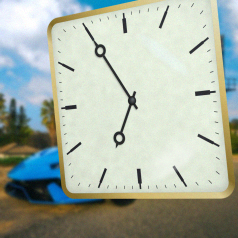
h=6 m=55
